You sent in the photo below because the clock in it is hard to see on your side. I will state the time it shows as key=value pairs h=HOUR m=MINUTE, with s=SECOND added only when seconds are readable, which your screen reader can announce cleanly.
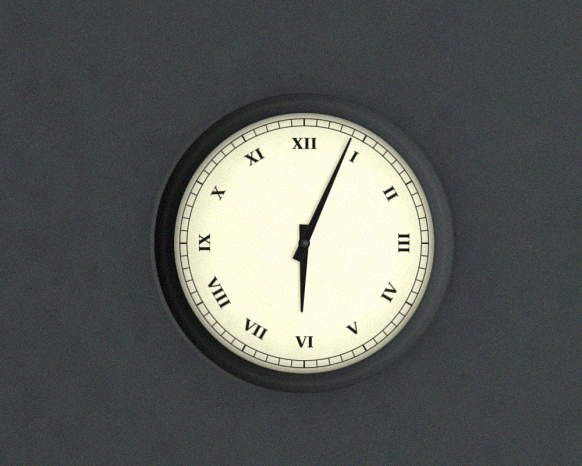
h=6 m=4
